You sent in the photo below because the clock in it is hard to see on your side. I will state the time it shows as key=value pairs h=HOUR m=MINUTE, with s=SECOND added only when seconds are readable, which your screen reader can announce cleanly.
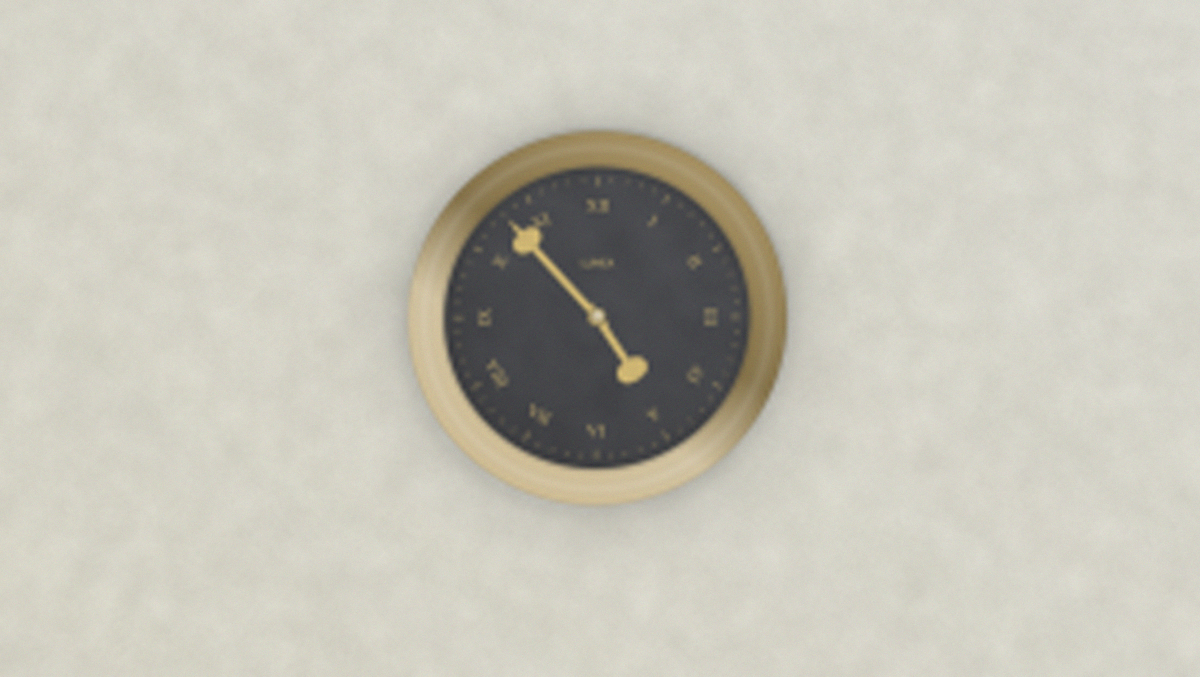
h=4 m=53
